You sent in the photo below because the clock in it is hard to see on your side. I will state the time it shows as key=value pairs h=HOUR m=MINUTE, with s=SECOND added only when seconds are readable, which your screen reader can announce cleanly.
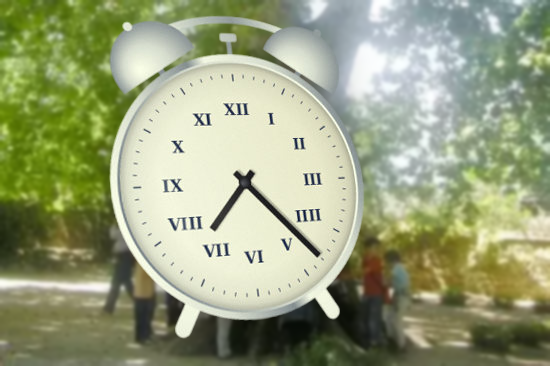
h=7 m=23
